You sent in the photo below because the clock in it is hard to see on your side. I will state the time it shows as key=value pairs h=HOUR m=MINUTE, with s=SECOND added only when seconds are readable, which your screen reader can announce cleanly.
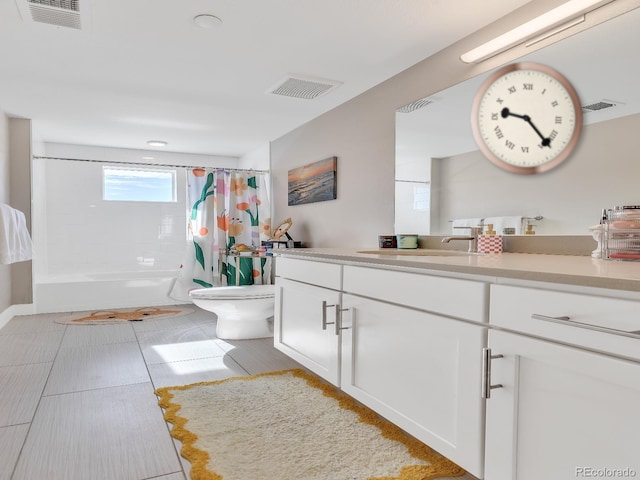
h=9 m=23
